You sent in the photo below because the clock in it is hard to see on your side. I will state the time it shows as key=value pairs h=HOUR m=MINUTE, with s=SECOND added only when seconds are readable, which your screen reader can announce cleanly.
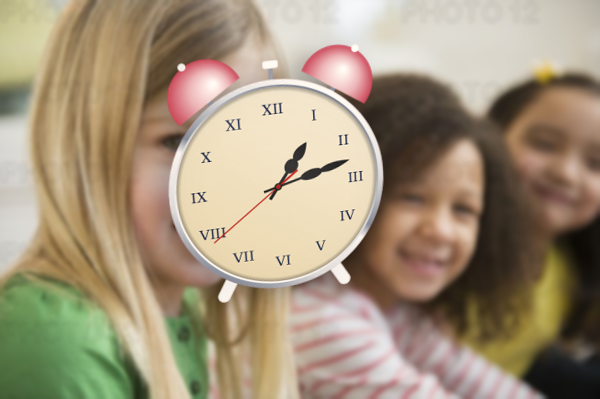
h=1 m=12 s=39
